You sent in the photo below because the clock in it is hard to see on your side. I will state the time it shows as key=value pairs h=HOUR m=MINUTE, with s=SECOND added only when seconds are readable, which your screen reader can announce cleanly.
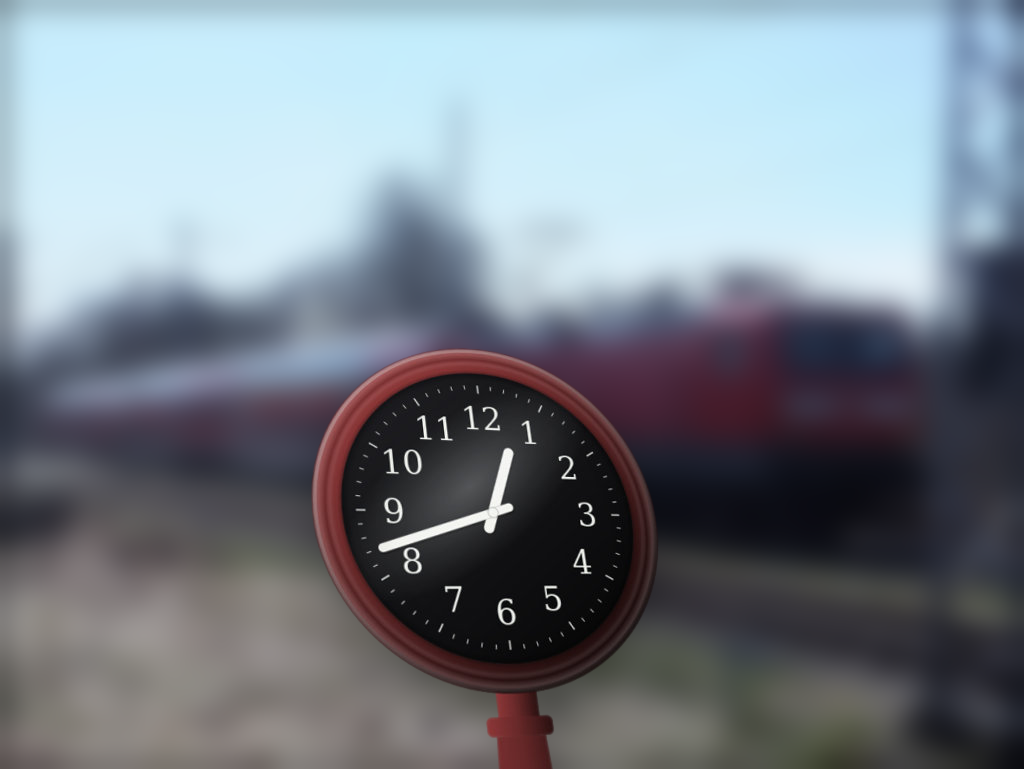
h=12 m=42
